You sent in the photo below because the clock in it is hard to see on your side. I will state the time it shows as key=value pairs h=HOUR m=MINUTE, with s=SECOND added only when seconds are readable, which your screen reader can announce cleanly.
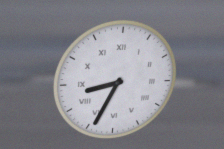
h=8 m=34
